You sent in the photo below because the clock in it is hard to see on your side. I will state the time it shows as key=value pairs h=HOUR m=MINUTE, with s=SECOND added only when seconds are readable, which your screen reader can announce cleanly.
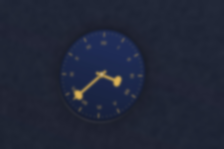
h=3 m=38
